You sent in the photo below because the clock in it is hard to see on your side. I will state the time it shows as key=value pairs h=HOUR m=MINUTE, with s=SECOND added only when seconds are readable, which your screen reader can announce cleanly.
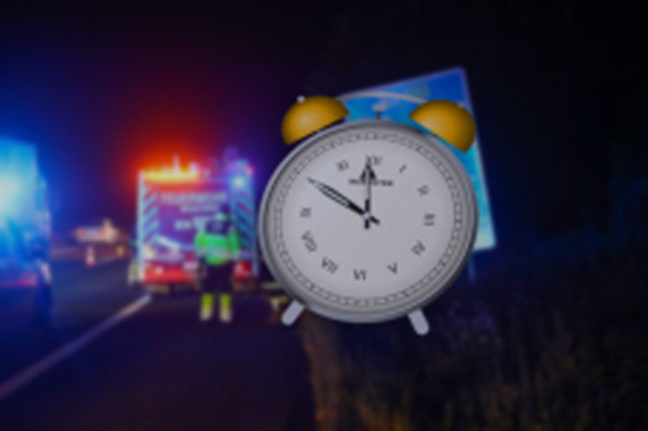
h=11 m=50
